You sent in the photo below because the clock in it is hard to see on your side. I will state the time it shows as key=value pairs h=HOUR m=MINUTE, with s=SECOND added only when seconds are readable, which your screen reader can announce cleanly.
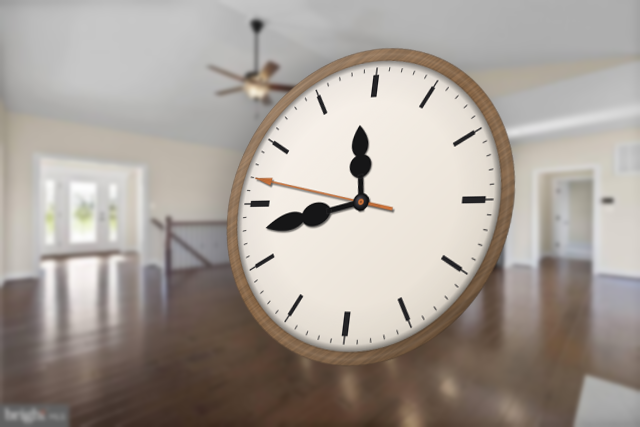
h=11 m=42 s=47
